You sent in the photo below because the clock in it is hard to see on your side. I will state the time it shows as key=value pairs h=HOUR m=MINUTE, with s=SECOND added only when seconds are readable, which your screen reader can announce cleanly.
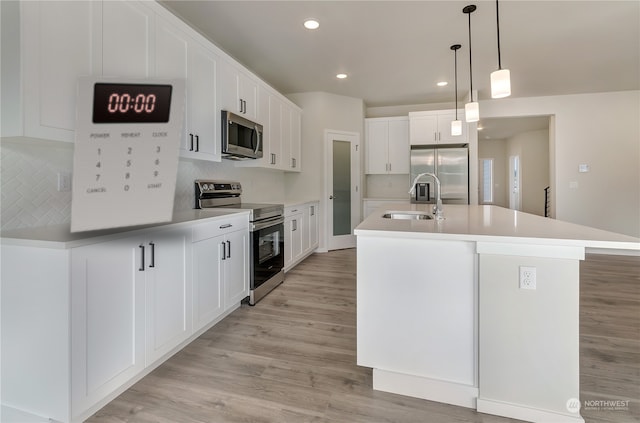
h=0 m=0
